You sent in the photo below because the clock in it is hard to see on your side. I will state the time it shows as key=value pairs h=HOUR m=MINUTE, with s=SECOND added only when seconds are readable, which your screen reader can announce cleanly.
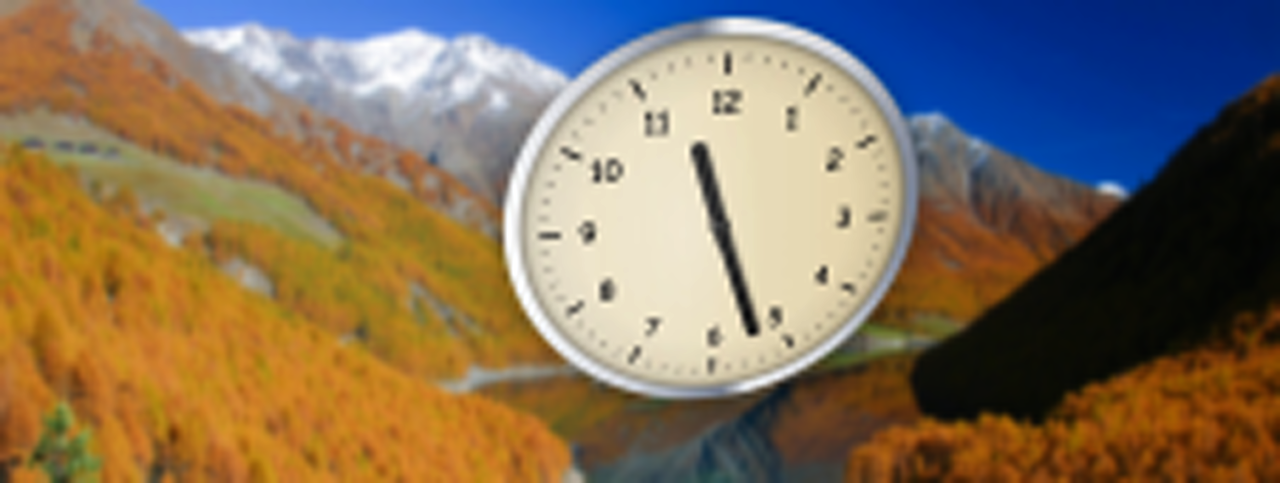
h=11 m=27
